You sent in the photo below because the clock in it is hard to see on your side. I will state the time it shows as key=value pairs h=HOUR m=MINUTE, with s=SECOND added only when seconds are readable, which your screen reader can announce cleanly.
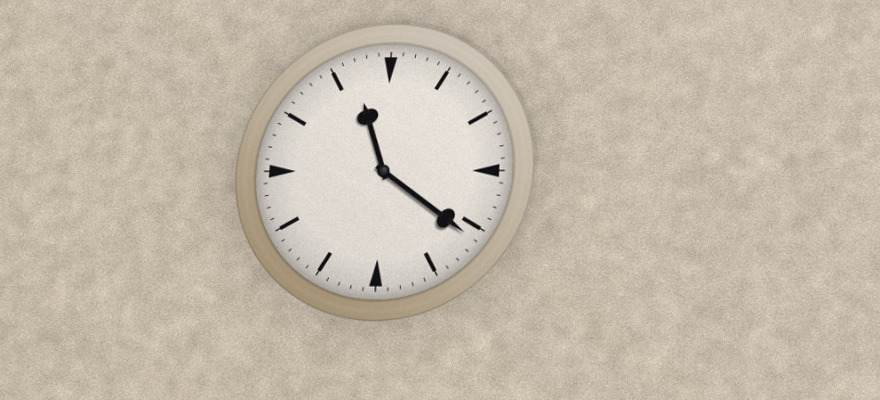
h=11 m=21
